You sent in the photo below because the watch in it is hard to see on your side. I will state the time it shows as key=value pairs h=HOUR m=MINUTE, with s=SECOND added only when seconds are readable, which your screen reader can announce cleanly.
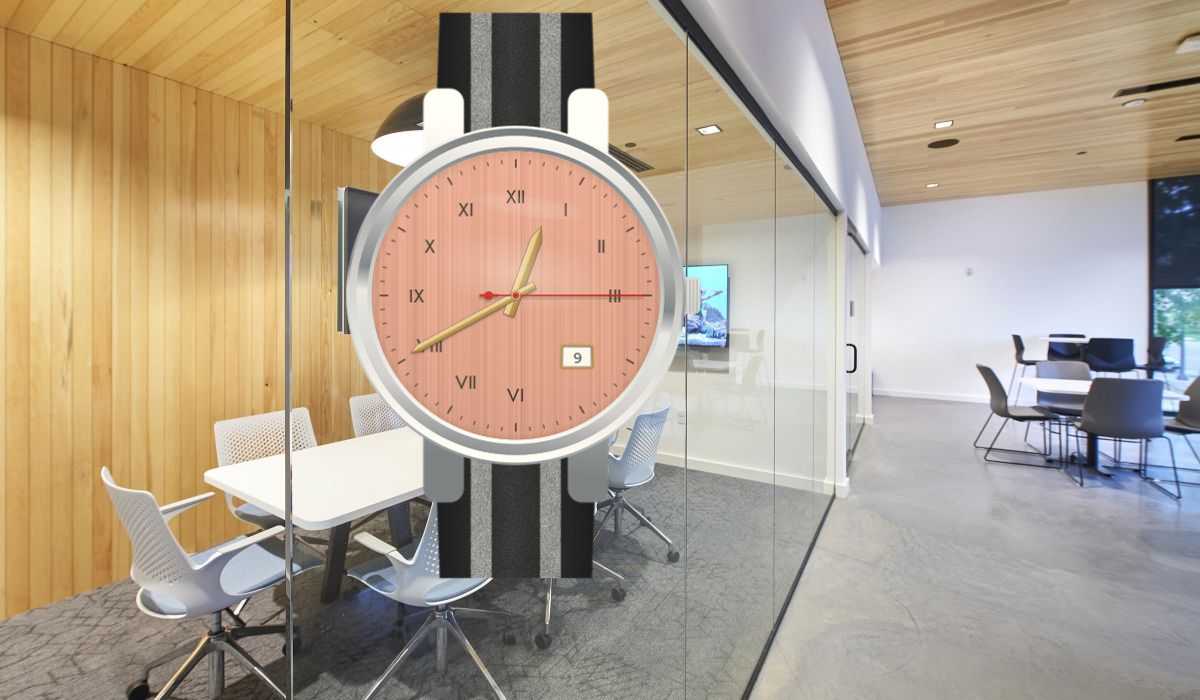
h=12 m=40 s=15
